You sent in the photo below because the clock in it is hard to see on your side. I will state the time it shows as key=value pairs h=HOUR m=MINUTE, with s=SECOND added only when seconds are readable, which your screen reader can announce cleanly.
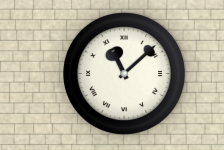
h=11 m=8
